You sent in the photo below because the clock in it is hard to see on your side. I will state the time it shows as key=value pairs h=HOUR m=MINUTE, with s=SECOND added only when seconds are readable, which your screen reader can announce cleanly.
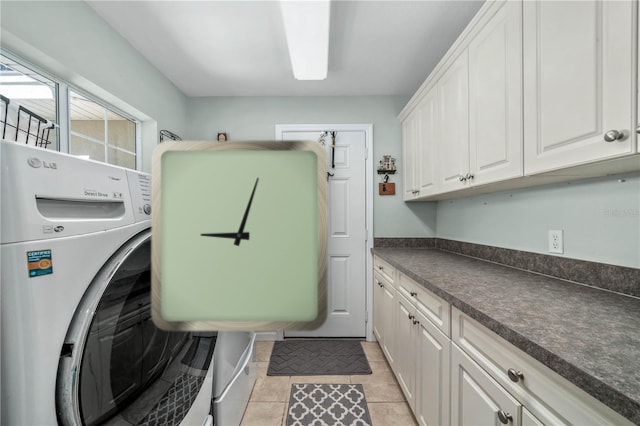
h=9 m=3
